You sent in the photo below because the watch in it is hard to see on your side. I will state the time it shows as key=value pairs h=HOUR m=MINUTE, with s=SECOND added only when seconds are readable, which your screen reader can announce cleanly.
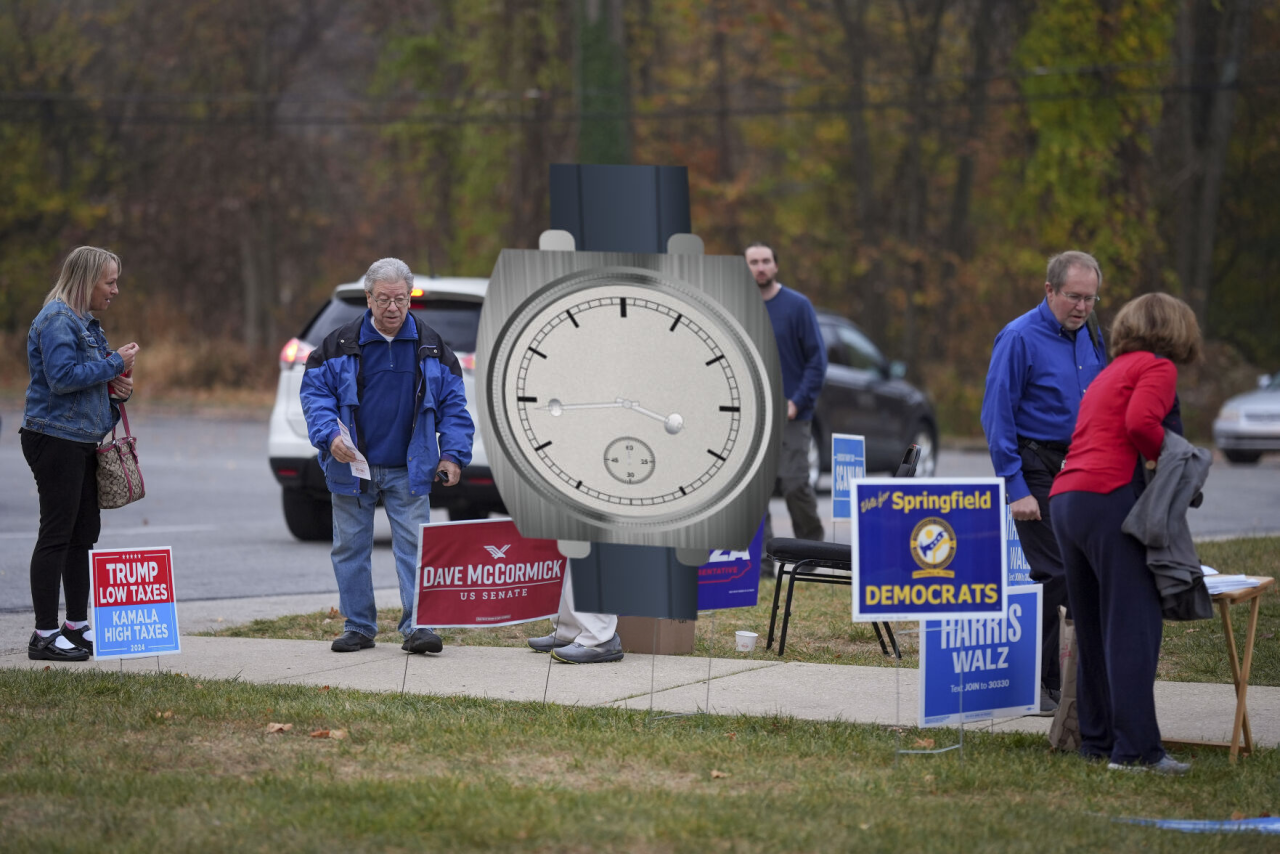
h=3 m=44
